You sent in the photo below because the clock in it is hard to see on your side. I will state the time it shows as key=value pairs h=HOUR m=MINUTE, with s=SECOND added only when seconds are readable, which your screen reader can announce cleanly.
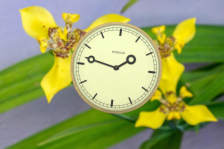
h=1 m=47
